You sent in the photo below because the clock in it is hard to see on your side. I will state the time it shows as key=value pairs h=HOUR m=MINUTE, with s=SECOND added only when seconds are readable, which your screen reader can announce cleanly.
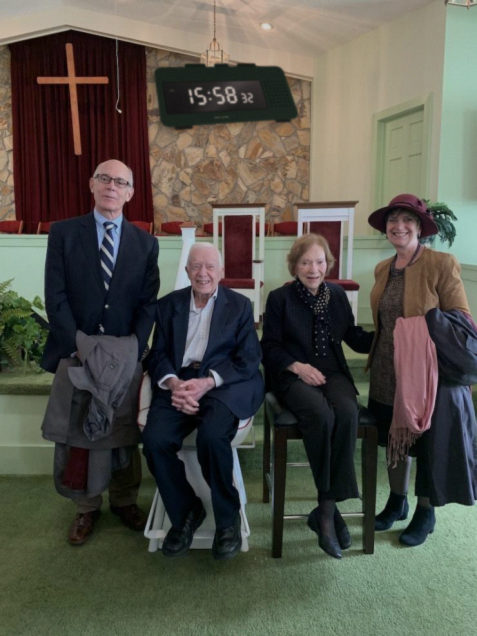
h=15 m=58
